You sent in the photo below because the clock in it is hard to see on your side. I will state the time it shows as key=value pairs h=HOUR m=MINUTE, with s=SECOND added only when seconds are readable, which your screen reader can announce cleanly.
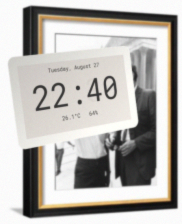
h=22 m=40
